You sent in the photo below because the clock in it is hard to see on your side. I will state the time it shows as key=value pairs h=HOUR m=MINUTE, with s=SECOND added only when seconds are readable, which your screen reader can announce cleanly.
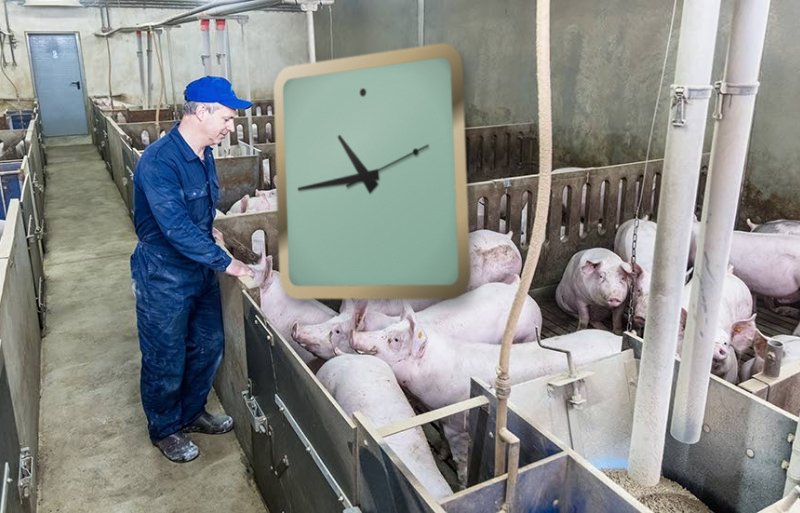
h=10 m=44 s=12
